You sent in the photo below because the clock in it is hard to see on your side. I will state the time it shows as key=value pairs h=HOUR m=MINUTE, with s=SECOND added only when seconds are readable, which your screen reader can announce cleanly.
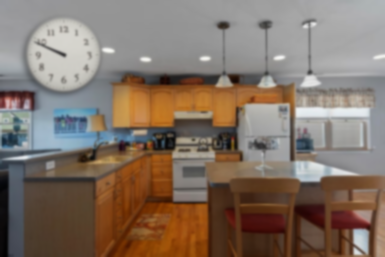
h=9 m=49
